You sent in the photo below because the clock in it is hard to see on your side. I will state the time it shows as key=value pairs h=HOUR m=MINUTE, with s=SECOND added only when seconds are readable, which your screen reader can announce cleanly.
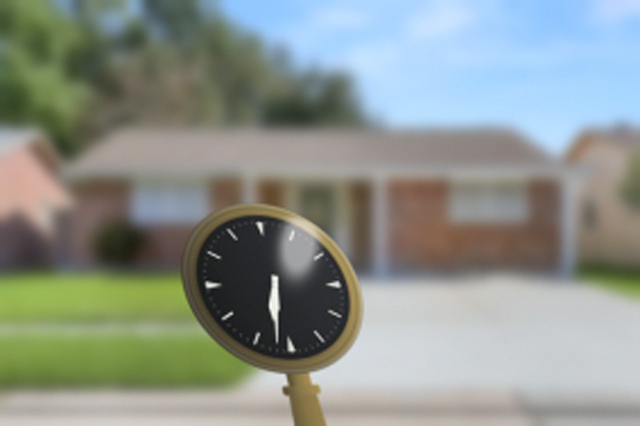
h=6 m=32
